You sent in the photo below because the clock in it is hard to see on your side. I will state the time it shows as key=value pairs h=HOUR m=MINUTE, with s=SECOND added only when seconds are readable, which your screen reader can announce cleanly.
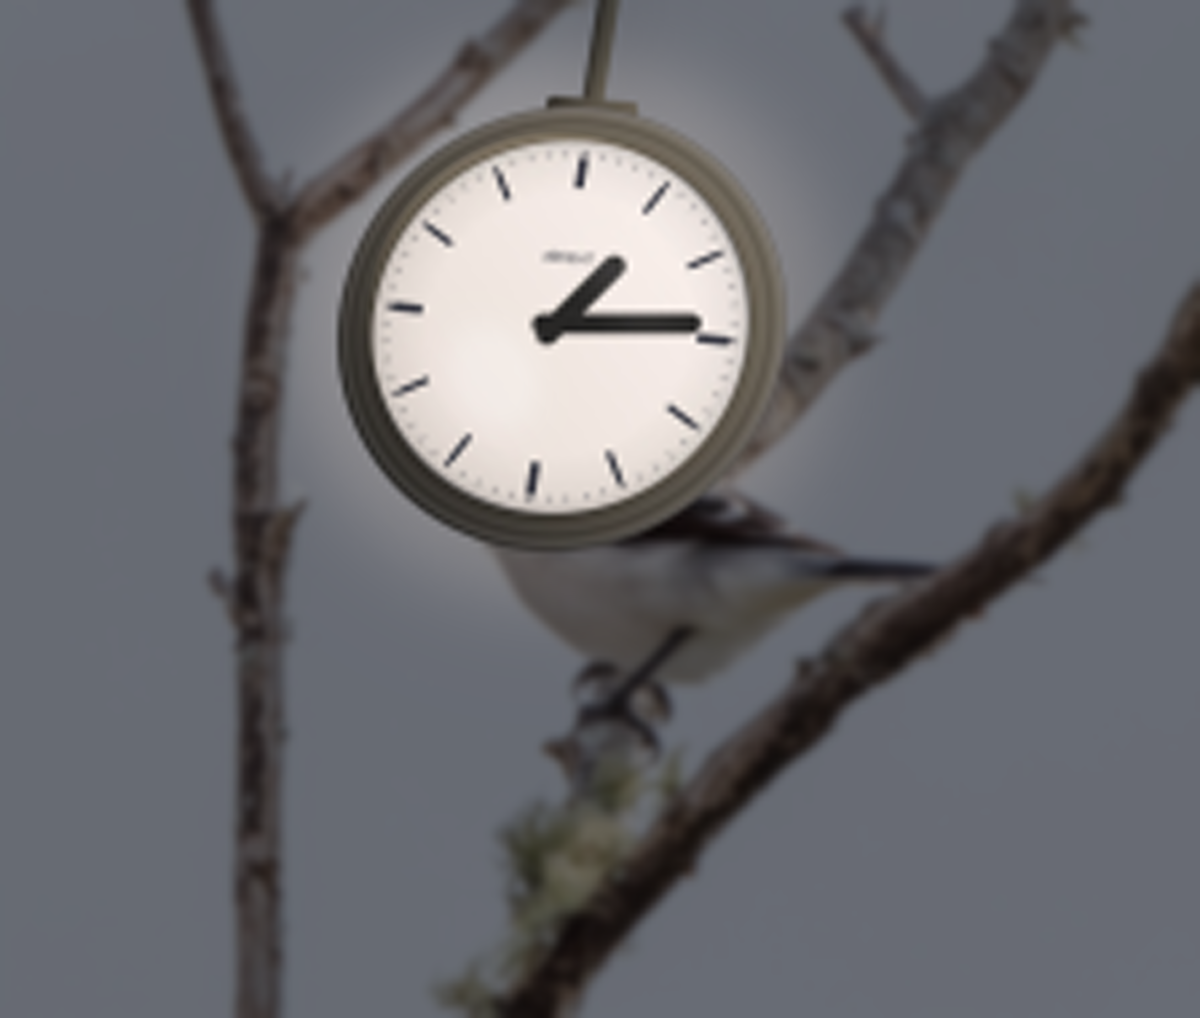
h=1 m=14
